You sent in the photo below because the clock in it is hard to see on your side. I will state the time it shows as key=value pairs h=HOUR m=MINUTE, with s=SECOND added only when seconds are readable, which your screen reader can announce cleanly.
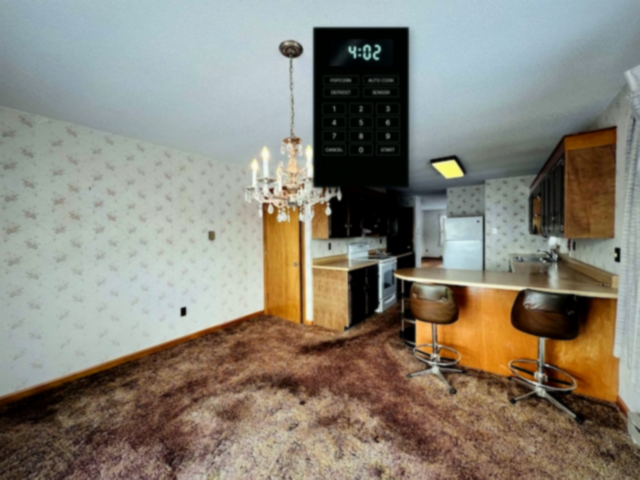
h=4 m=2
